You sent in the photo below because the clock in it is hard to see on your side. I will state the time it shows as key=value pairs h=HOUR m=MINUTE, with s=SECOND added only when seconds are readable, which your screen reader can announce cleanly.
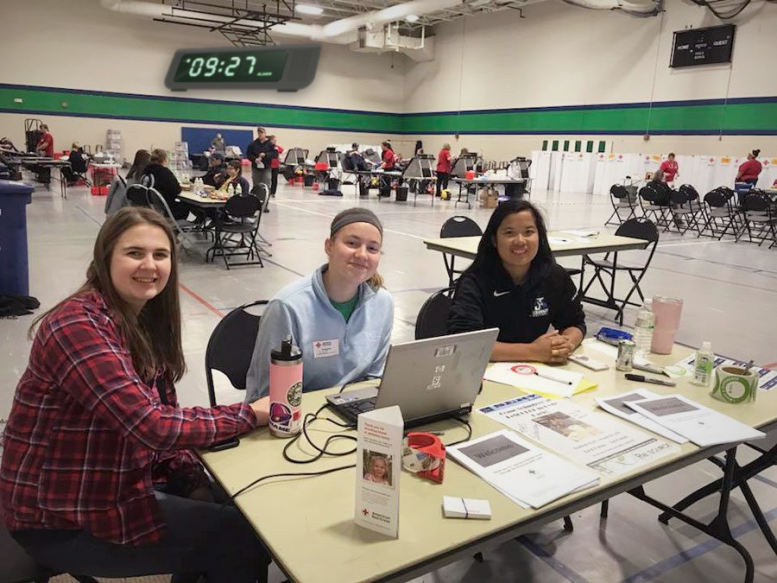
h=9 m=27
